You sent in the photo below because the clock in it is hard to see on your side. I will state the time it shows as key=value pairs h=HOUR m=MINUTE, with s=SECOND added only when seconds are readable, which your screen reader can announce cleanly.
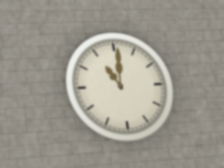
h=11 m=1
